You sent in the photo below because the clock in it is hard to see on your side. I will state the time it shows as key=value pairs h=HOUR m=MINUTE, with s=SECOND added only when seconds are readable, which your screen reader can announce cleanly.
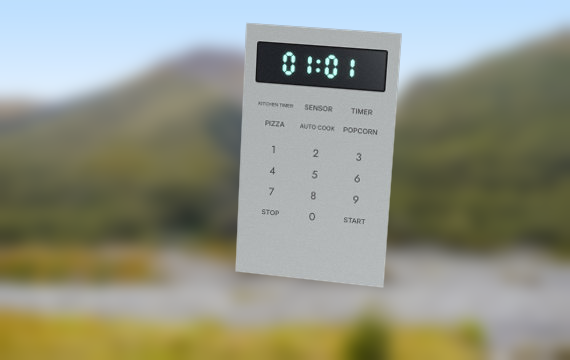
h=1 m=1
